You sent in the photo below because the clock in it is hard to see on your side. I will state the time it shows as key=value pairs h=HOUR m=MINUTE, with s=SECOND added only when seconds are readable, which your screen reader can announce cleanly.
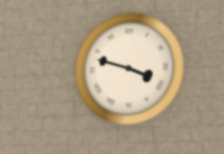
h=3 m=48
